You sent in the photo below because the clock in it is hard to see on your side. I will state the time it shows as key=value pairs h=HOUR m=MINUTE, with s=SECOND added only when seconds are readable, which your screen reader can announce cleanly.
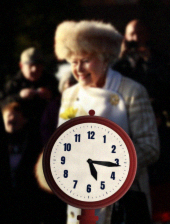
h=5 m=16
